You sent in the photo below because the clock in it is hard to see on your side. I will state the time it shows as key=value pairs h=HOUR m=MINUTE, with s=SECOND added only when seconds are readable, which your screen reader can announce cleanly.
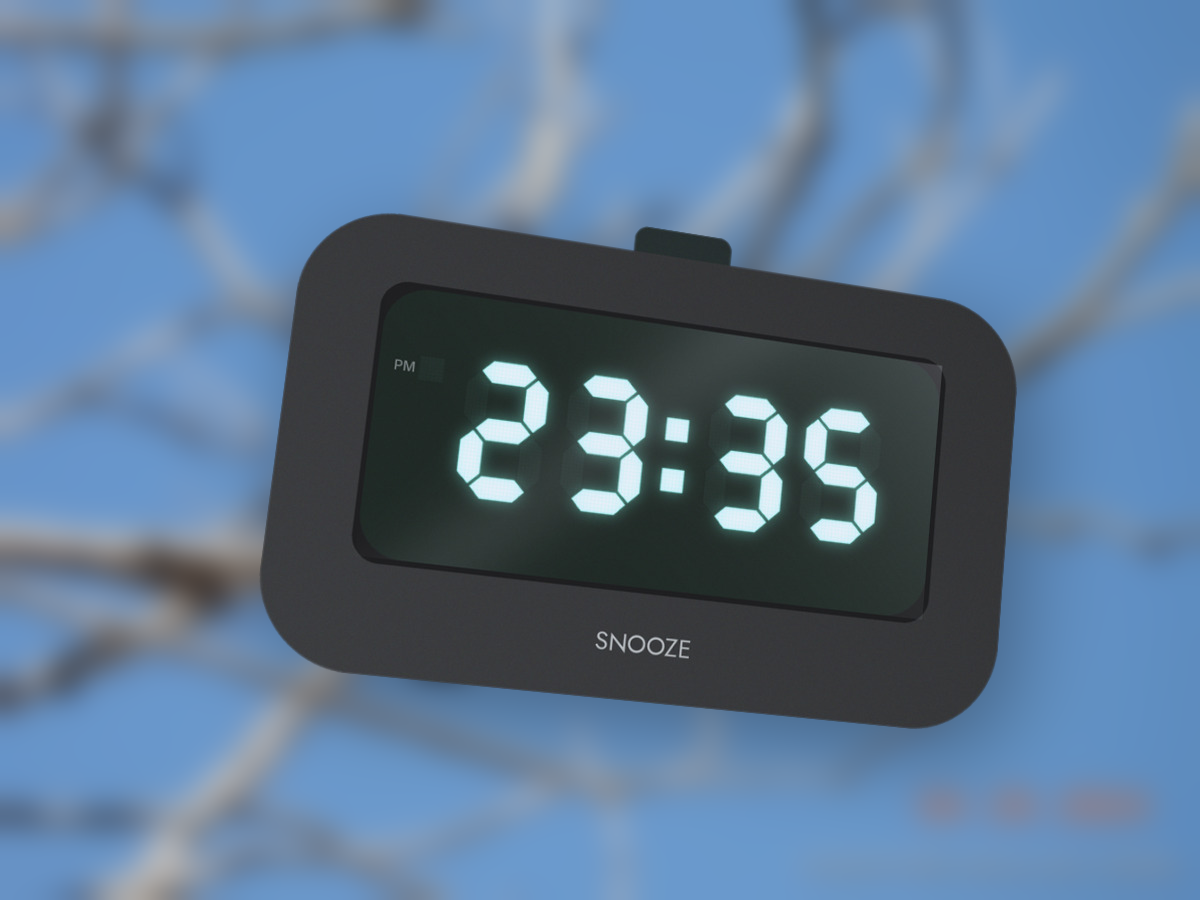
h=23 m=35
